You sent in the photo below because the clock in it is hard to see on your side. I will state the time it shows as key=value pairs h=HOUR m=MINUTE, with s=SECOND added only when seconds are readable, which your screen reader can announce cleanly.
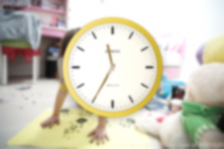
h=11 m=35
